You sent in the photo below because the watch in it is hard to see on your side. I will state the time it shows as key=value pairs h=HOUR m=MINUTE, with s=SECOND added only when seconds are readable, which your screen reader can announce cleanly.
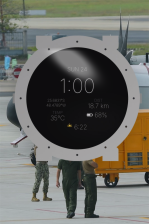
h=1 m=0
